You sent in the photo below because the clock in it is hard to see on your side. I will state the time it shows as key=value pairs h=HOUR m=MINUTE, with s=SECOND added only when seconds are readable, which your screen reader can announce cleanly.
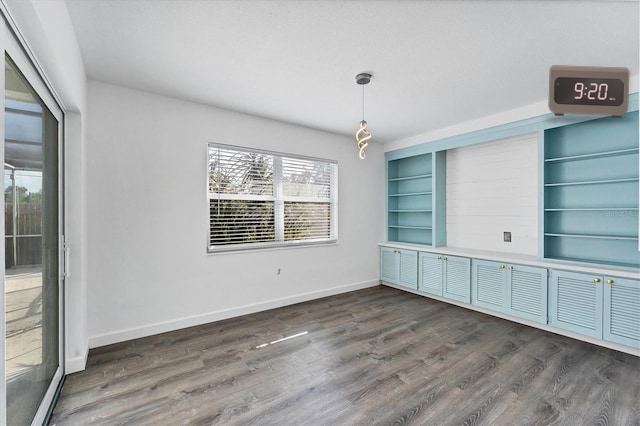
h=9 m=20
